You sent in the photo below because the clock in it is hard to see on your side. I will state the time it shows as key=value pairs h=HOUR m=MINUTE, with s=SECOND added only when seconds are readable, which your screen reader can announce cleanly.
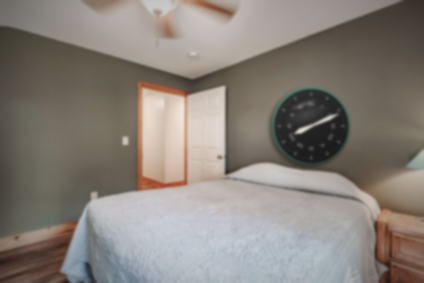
h=8 m=11
